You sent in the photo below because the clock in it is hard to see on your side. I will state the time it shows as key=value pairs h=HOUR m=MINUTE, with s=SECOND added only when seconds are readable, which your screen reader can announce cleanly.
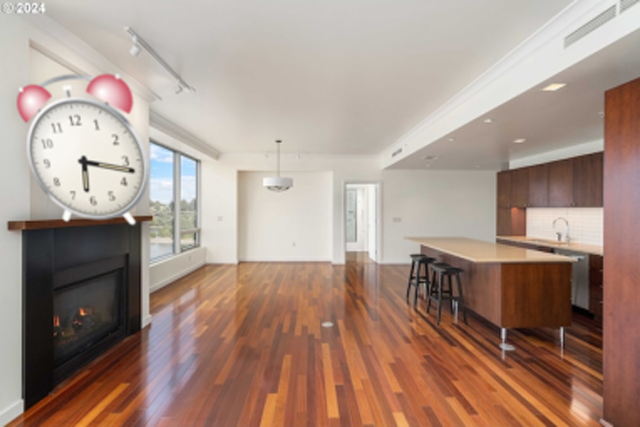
h=6 m=17
